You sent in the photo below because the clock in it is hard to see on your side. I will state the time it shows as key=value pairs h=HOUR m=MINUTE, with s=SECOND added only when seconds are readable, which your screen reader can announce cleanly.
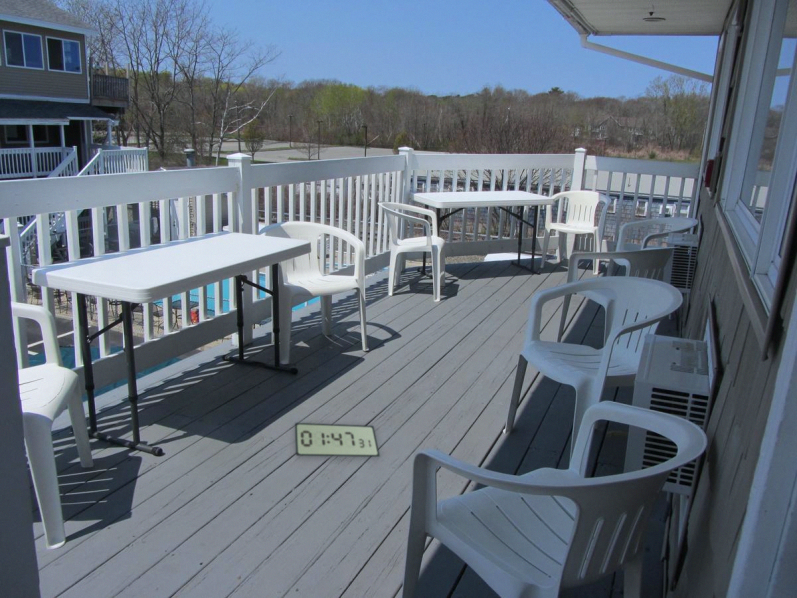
h=1 m=47 s=31
